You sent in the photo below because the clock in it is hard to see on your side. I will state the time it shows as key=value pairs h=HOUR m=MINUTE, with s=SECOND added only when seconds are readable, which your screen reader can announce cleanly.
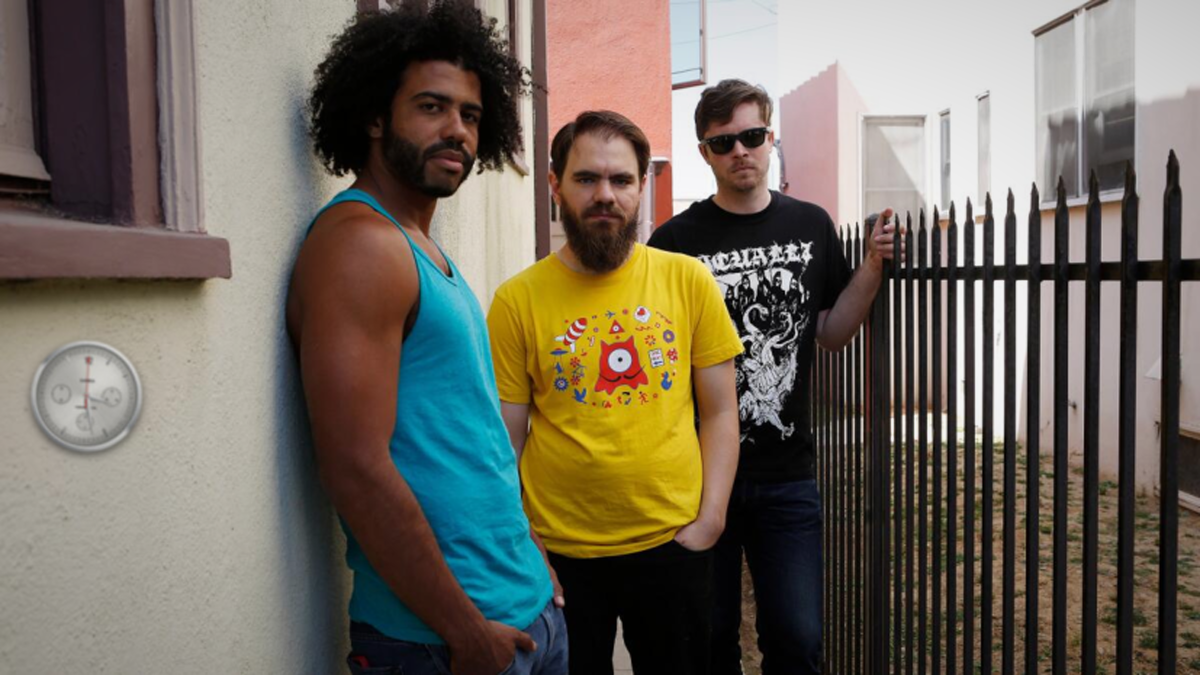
h=3 m=28
